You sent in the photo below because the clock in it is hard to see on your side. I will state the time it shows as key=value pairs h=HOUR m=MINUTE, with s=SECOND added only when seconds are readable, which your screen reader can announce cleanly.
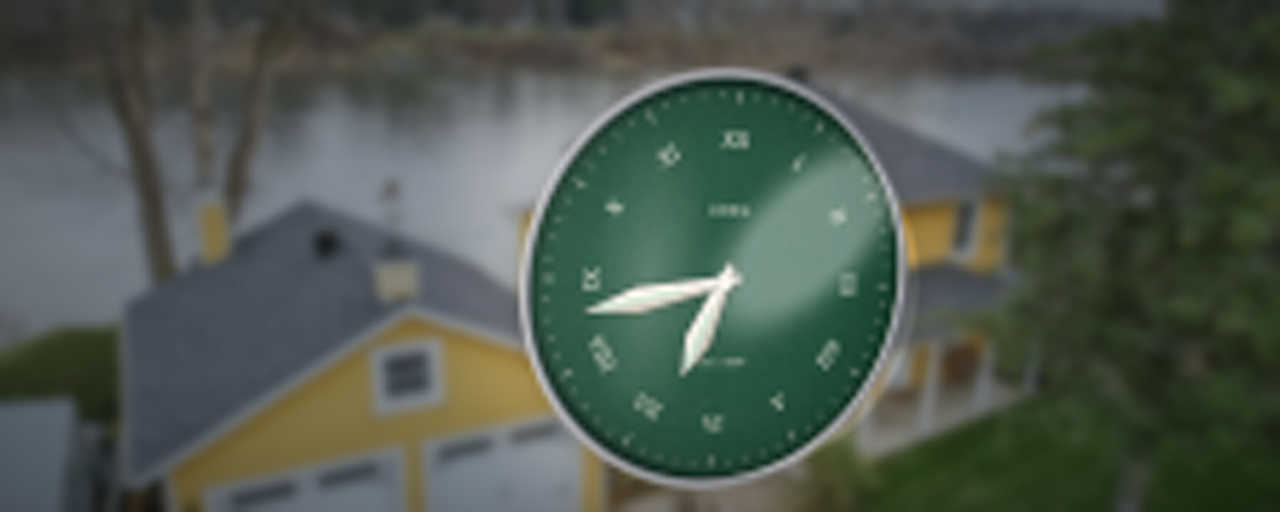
h=6 m=43
